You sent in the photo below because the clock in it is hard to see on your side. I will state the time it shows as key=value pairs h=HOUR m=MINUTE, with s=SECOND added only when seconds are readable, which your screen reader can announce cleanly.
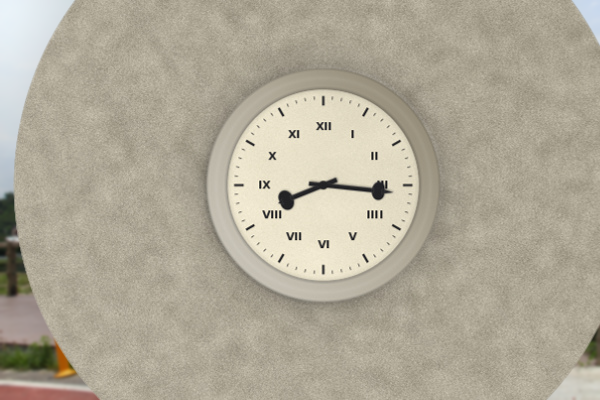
h=8 m=16
